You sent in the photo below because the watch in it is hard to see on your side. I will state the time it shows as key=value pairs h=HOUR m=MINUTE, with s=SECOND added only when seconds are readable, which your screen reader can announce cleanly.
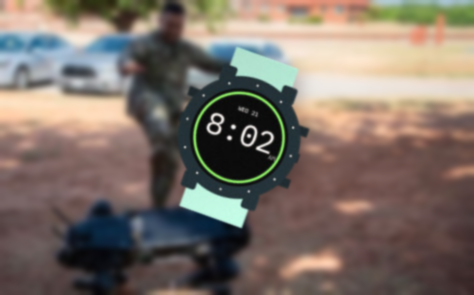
h=8 m=2
